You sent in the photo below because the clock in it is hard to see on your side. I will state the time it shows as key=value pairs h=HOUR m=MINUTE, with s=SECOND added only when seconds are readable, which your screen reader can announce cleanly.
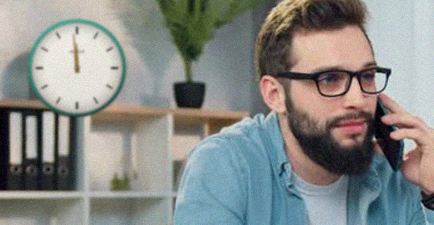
h=11 m=59
